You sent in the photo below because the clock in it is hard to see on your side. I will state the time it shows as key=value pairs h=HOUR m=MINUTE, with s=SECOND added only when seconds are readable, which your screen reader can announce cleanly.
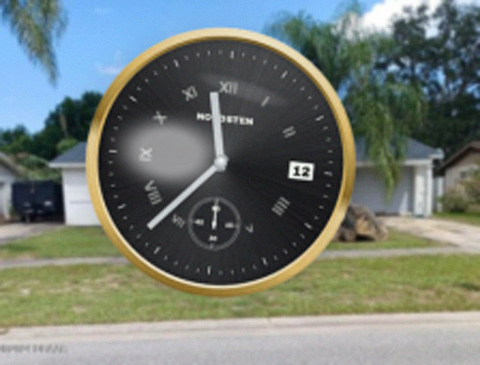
h=11 m=37
